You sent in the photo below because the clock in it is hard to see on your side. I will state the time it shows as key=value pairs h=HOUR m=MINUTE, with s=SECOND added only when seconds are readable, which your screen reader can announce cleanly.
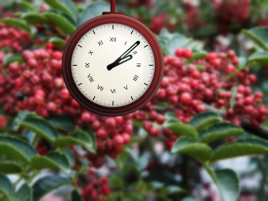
h=2 m=8
